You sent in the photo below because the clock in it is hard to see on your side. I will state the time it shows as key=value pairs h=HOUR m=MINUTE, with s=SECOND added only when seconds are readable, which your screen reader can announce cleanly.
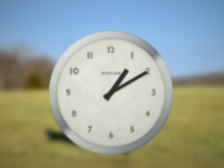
h=1 m=10
